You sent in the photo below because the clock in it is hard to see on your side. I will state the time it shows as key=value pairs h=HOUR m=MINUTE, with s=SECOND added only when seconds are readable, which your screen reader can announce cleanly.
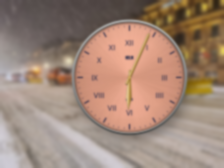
h=6 m=4
